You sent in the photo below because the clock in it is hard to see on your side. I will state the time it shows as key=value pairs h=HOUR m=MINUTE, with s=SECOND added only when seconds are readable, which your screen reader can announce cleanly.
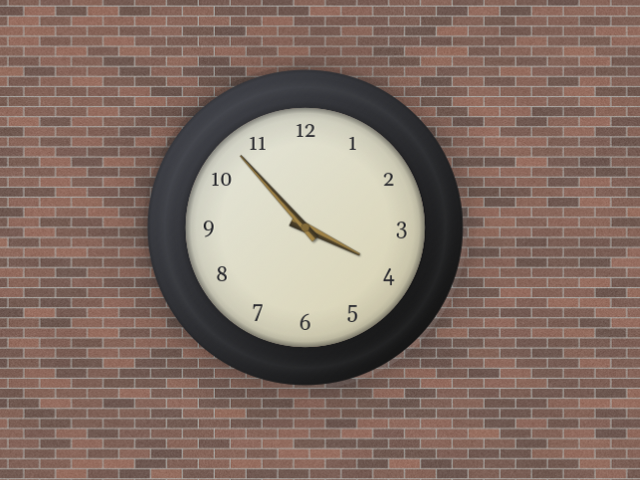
h=3 m=53
